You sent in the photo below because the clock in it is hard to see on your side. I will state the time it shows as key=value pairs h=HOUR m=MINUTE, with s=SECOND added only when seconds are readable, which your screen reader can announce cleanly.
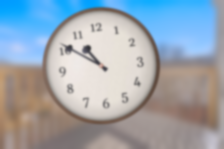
h=10 m=51
